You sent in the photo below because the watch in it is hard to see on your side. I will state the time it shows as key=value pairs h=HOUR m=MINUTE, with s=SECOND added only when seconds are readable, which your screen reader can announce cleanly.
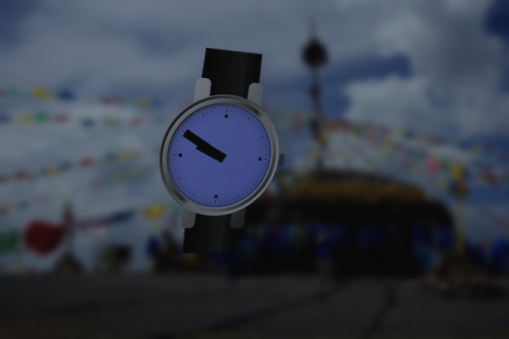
h=9 m=50
